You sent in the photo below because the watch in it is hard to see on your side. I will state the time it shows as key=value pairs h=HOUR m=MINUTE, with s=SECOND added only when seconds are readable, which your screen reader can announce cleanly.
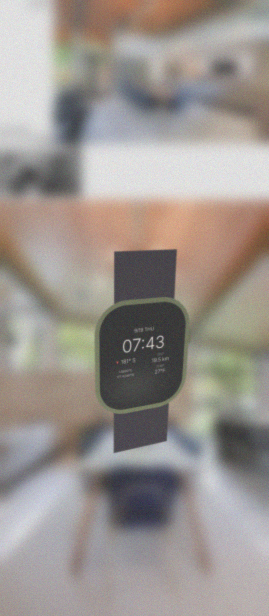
h=7 m=43
